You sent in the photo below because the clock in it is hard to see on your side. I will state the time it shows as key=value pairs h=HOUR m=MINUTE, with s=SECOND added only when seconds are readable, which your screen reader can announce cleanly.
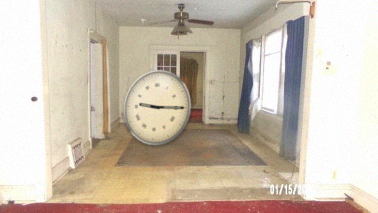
h=9 m=15
